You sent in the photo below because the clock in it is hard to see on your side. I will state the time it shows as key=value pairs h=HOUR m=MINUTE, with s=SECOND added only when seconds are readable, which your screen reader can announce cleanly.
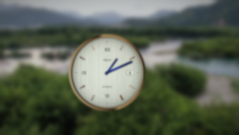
h=1 m=11
